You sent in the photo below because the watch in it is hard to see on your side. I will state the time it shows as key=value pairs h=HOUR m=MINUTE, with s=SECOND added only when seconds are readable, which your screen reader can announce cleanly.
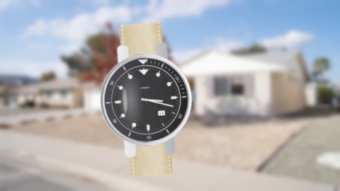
h=3 m=18
